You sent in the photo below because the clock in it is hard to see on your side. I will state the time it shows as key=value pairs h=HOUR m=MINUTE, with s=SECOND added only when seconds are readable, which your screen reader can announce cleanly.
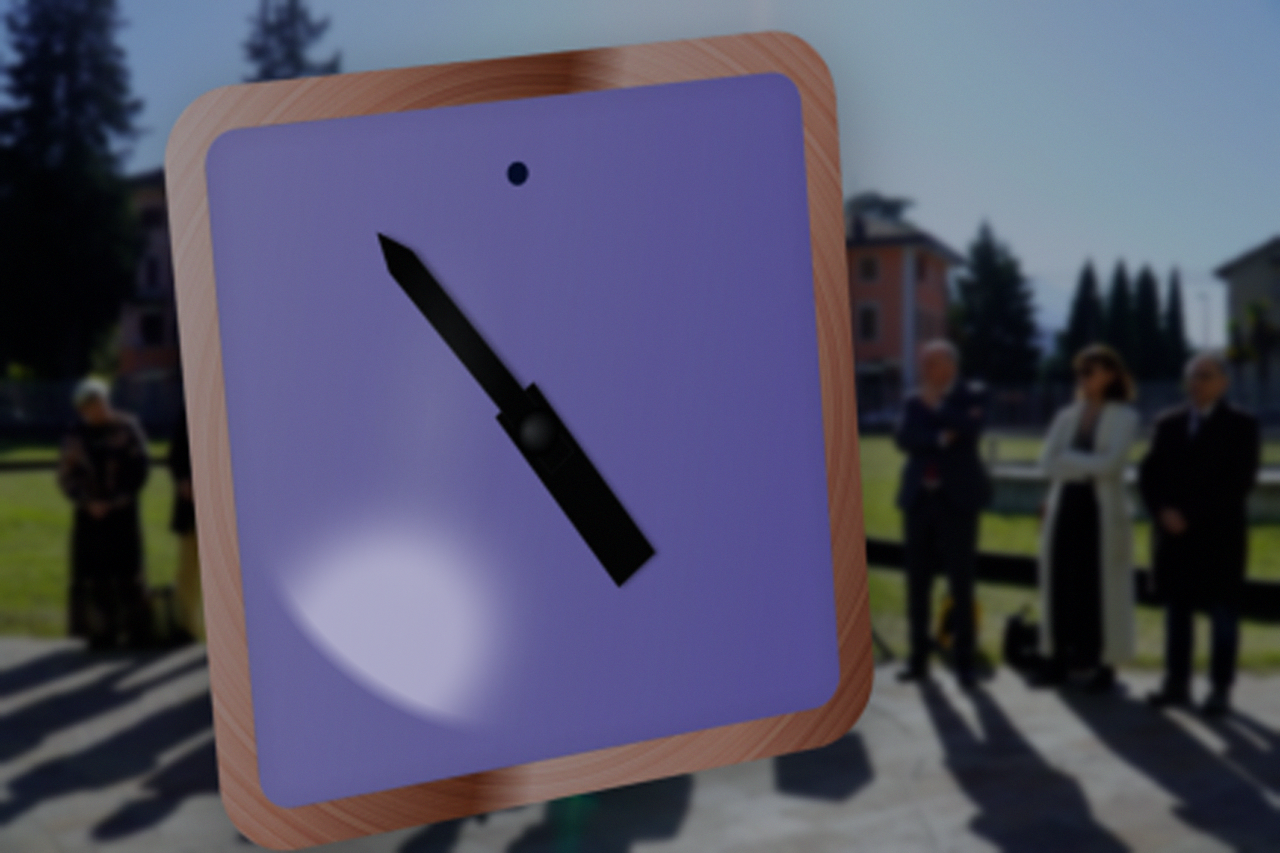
h=4 m=54
